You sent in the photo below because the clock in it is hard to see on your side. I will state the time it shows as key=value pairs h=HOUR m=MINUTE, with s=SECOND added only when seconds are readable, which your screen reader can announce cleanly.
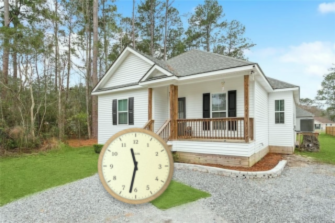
h=11 m=32
